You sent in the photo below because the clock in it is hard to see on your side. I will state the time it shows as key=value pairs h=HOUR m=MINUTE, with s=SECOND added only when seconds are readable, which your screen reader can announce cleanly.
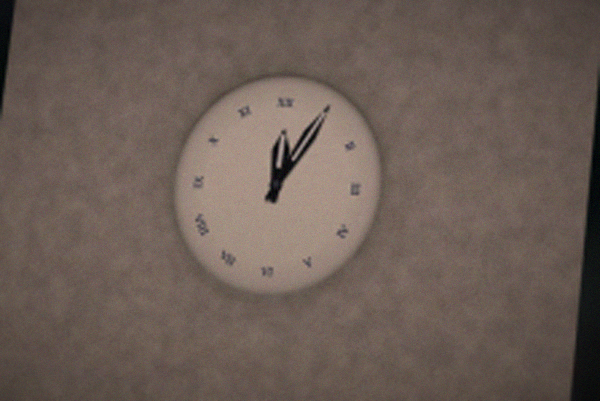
h=12 m=5
